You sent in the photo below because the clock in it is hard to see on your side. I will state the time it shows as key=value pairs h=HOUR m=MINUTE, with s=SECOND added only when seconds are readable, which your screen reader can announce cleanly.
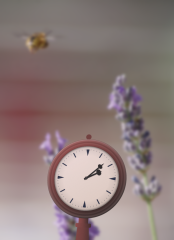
h=2 m=8
